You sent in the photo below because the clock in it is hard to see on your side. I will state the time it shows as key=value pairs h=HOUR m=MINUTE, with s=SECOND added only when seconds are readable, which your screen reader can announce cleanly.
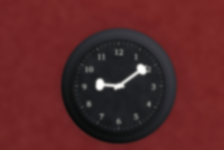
h=9 m=9
